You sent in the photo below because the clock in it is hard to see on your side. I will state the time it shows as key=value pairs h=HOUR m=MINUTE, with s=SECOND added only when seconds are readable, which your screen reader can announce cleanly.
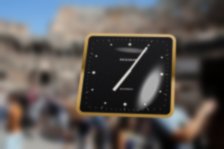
h=7 m=5
